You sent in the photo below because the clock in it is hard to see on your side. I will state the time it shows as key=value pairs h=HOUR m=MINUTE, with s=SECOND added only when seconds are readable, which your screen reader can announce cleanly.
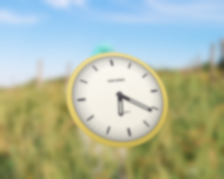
h=6 m=21
